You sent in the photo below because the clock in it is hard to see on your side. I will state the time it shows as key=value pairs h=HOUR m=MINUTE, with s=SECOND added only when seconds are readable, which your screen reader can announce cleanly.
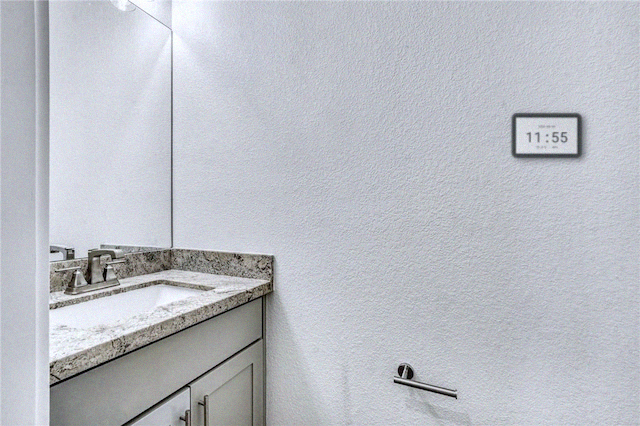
h=11 m=55
